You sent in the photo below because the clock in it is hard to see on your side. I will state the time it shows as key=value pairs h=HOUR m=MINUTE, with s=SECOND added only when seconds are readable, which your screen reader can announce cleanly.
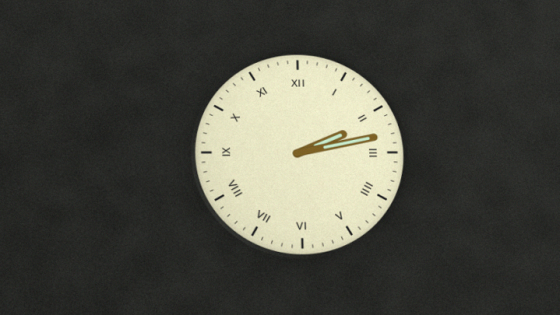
h=2 m=13
